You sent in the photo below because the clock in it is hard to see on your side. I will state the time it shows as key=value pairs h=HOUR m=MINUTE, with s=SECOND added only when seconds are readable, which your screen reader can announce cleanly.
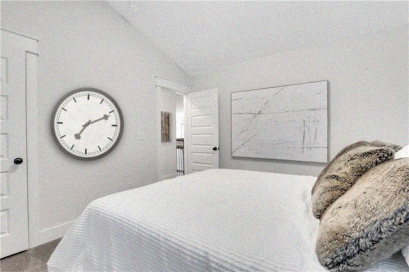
h=7 m=11
